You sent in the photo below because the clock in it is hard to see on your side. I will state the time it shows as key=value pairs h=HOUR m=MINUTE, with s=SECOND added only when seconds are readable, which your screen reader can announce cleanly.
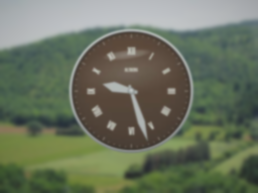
h=9 m=27
